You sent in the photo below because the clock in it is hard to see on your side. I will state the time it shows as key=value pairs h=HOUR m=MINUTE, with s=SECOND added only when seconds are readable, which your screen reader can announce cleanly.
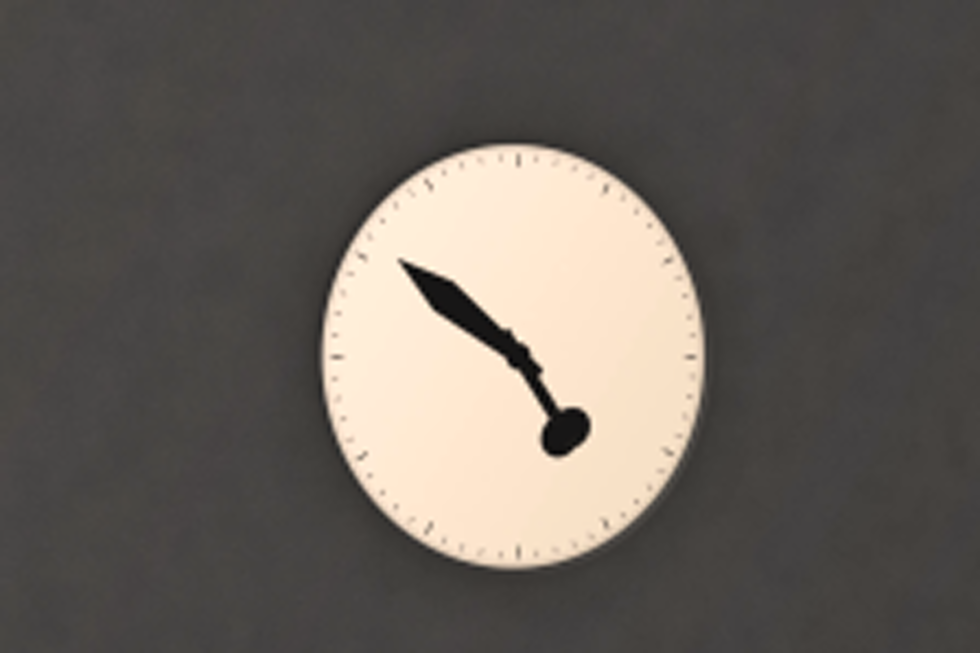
h=4 m=51
